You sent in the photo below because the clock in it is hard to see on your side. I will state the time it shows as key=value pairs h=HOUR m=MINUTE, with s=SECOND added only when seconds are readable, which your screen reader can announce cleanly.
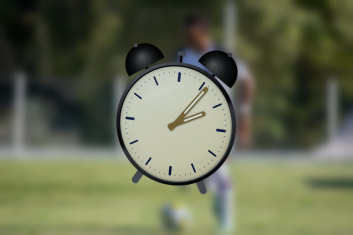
h=2 m=6
